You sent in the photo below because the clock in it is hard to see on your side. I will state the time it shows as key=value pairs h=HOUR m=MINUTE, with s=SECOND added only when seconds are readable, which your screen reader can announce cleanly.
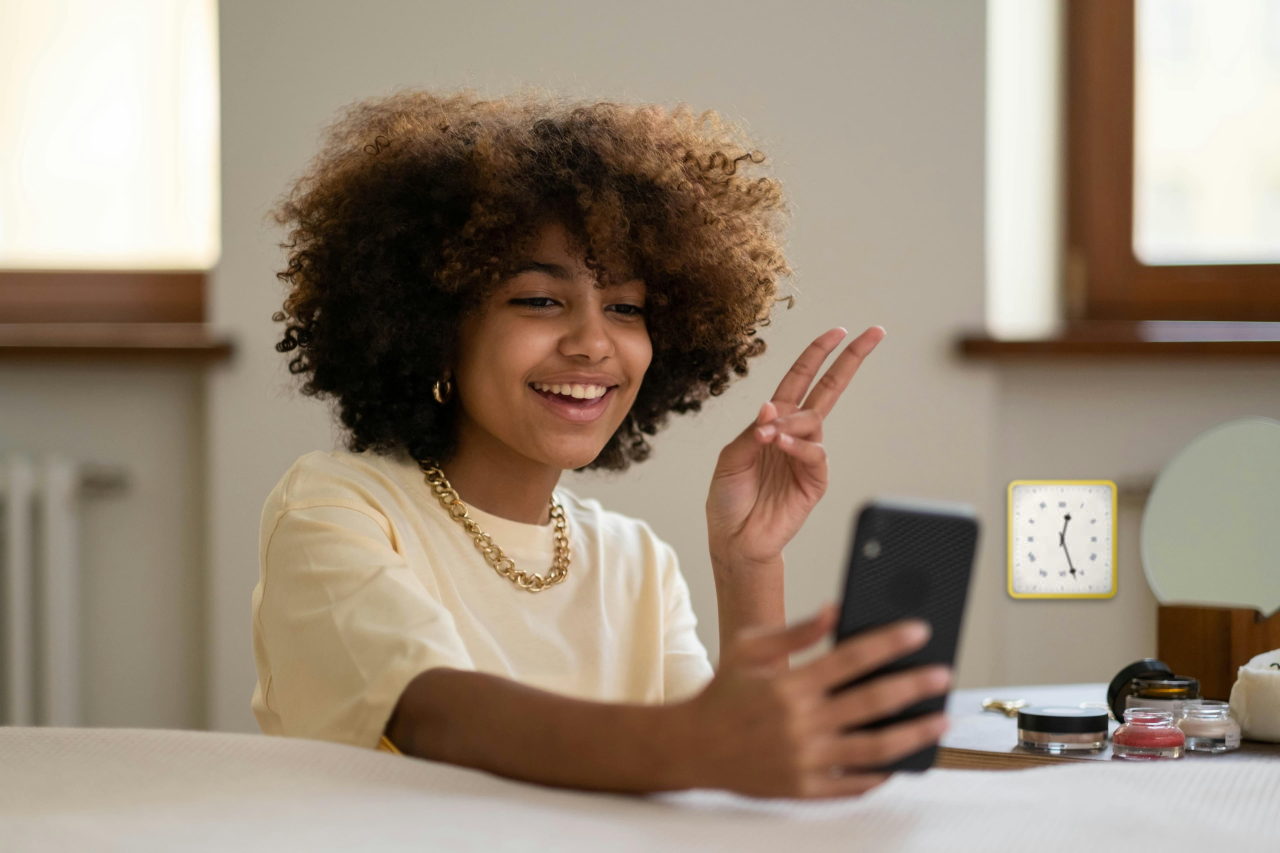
h=12 m=27
